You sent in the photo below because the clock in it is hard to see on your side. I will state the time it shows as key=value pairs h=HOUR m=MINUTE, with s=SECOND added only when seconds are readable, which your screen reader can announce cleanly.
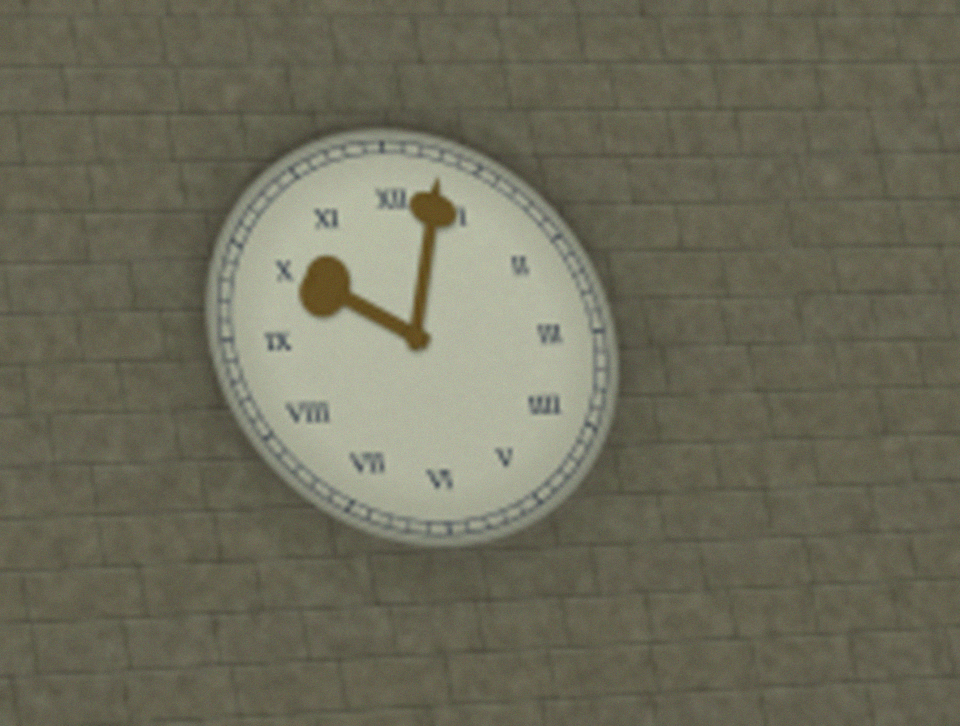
h=10 m=3
